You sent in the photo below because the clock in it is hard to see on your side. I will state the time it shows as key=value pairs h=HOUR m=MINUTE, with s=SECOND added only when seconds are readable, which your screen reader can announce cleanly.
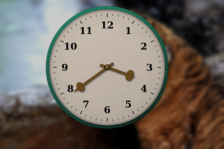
h=3 m=39
